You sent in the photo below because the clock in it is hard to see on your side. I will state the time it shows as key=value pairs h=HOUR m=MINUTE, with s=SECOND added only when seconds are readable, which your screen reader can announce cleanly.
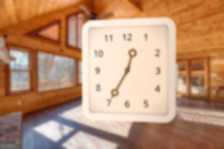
h=12 m=35
